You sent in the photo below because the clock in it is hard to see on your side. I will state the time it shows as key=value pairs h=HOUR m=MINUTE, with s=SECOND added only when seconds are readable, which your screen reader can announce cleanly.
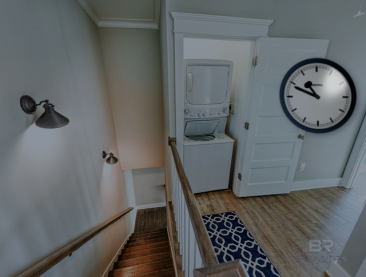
h=10 m=49
